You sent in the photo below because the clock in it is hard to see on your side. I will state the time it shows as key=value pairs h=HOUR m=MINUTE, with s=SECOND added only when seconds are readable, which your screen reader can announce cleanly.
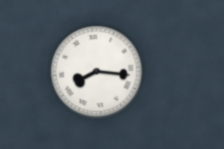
h=8 m=17
